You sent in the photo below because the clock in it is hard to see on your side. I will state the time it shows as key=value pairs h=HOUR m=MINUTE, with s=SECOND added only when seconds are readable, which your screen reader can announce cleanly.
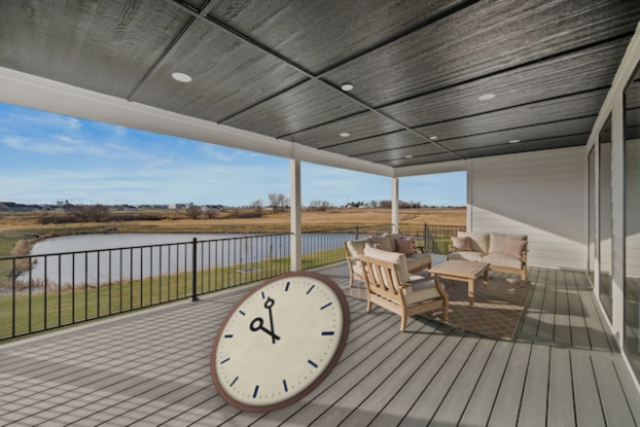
h=9 m=56
